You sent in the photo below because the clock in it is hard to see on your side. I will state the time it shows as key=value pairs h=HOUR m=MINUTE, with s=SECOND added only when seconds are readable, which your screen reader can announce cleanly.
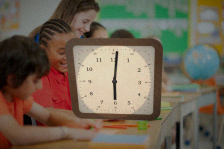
h=6 m=1
